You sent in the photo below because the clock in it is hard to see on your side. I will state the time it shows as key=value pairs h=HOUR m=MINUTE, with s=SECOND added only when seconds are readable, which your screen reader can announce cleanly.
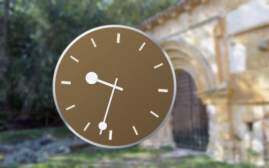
h=9 m=32
